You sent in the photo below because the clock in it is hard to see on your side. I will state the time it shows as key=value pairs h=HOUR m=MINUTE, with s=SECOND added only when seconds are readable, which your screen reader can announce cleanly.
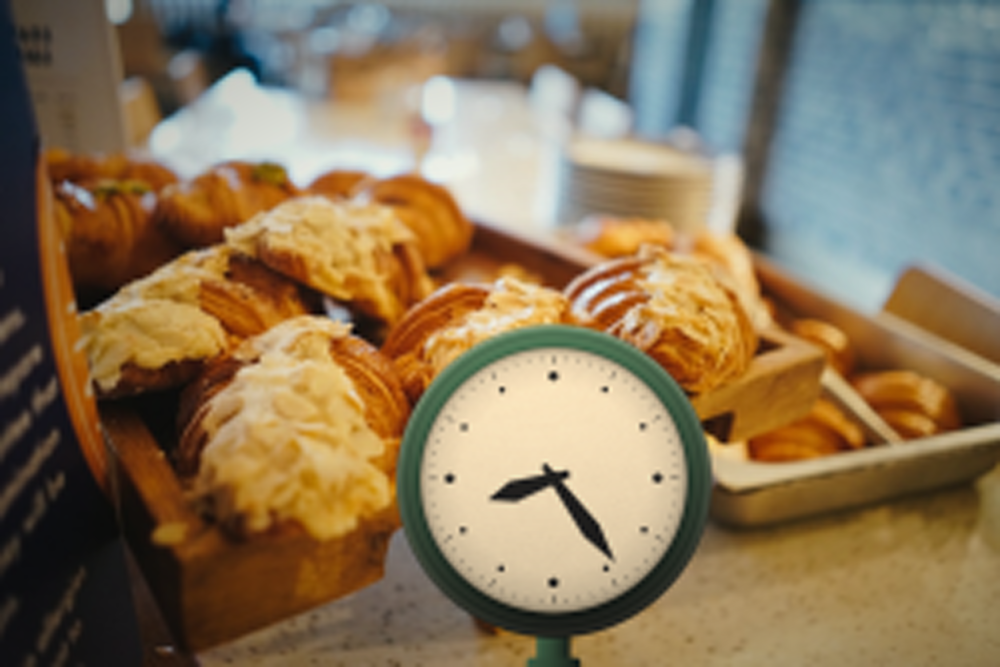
h=8 m=24
